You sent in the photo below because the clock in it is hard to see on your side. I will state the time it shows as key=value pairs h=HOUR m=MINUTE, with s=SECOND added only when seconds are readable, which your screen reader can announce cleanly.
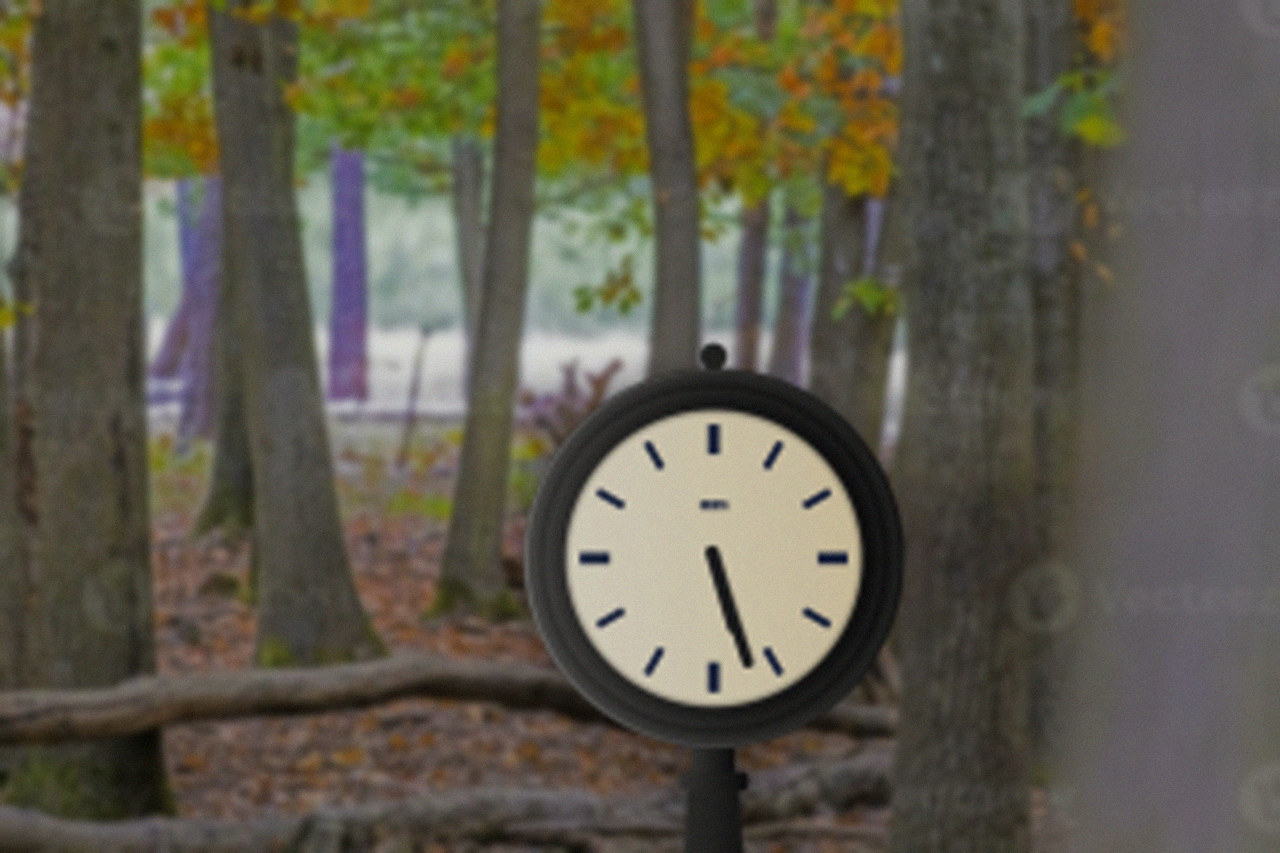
h=5 m=27
